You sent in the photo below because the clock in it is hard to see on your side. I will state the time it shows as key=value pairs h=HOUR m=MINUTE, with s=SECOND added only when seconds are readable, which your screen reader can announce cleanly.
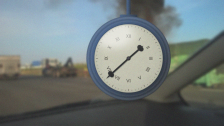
h=1 m=38
